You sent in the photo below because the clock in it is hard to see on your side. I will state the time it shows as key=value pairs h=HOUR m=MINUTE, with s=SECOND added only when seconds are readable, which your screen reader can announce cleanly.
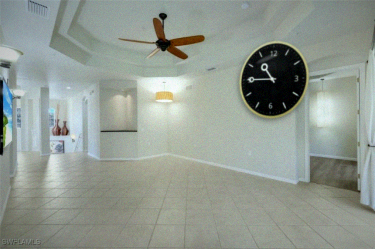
h=10 m=45
